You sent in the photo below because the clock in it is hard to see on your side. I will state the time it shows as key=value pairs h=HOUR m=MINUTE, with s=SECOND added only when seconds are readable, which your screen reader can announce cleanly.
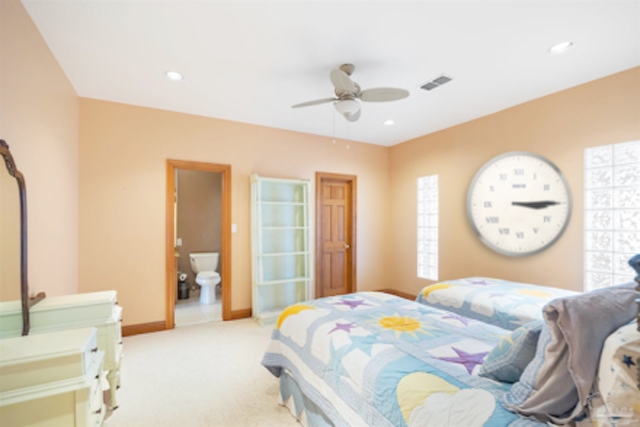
h=3 m=15
